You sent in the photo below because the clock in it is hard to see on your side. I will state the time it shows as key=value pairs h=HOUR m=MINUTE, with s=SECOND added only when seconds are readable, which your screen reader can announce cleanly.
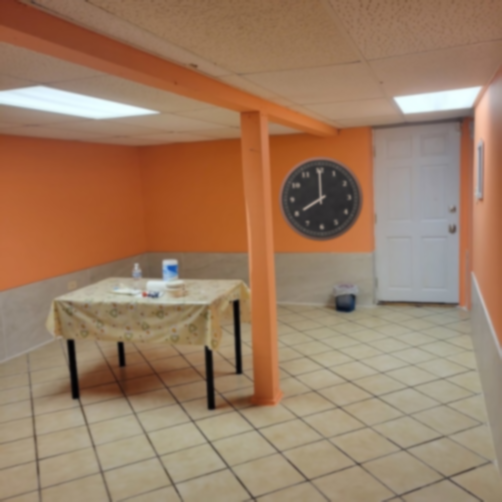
h=8 m=0
